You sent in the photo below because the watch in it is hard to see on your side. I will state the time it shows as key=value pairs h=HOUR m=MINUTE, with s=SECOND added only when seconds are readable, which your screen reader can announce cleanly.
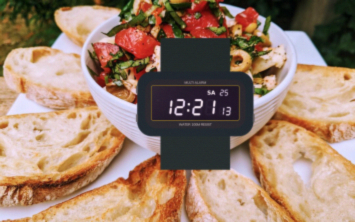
h=12 m=21
